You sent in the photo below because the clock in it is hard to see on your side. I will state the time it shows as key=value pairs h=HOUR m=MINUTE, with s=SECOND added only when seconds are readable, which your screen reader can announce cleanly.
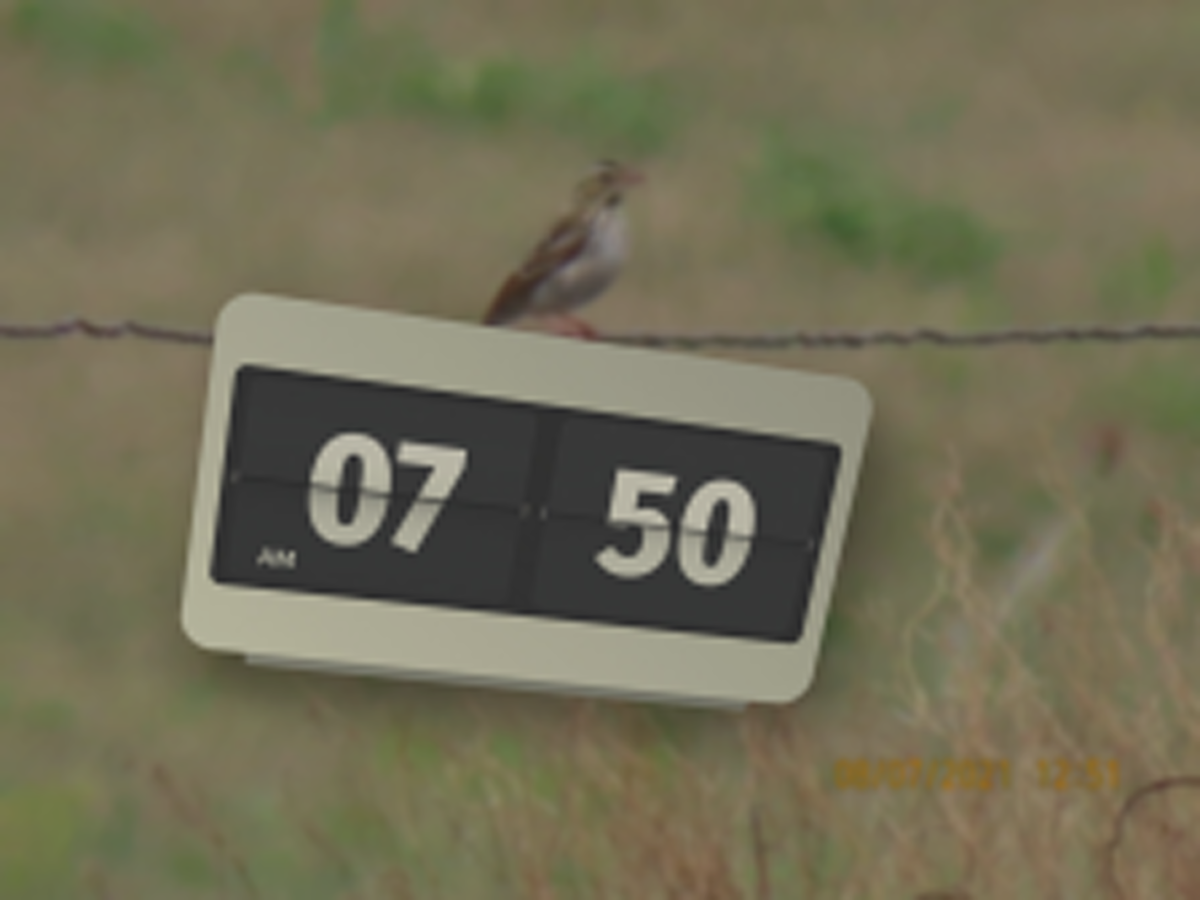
h=7 m=50
